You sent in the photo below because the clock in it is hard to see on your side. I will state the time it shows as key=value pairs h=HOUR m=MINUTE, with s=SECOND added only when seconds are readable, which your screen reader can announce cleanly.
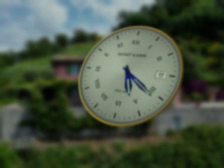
h=5 m=21
